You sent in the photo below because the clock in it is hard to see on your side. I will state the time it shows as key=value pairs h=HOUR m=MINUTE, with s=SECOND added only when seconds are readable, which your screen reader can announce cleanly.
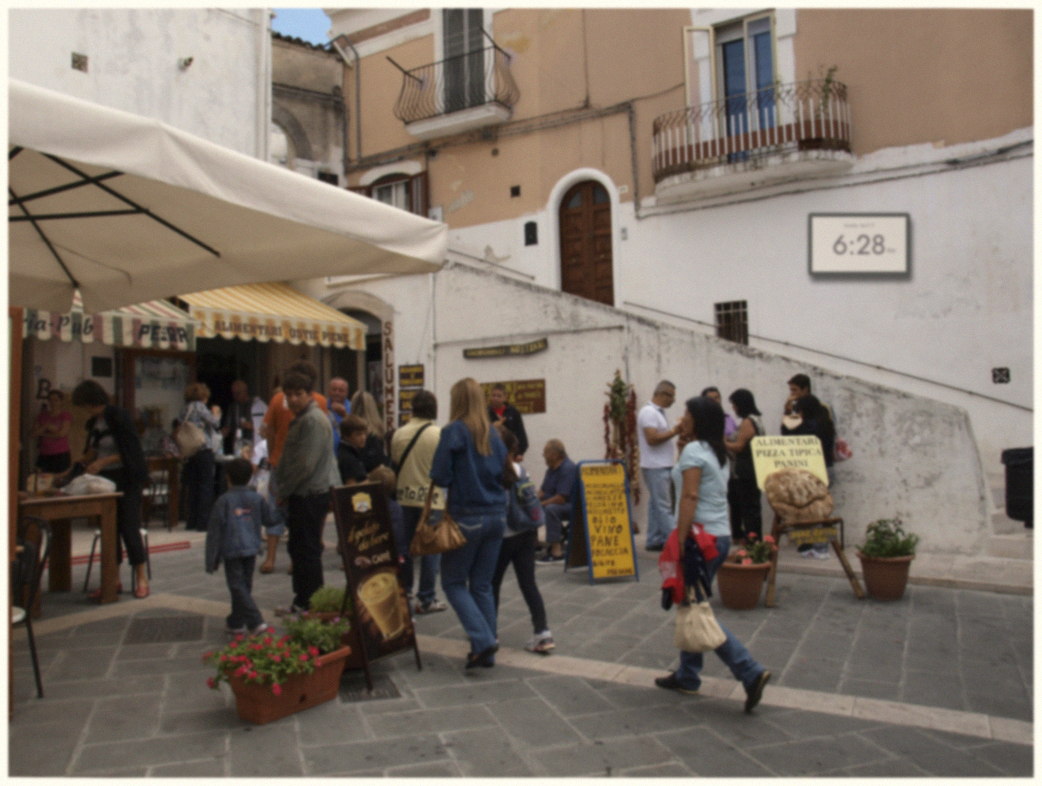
h=6 m=28
